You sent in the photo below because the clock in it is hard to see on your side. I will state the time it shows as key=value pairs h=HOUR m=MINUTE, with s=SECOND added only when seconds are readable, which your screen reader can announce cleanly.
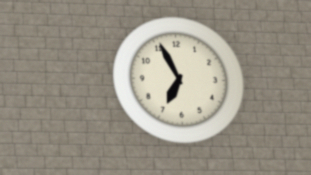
h=6 m=56
